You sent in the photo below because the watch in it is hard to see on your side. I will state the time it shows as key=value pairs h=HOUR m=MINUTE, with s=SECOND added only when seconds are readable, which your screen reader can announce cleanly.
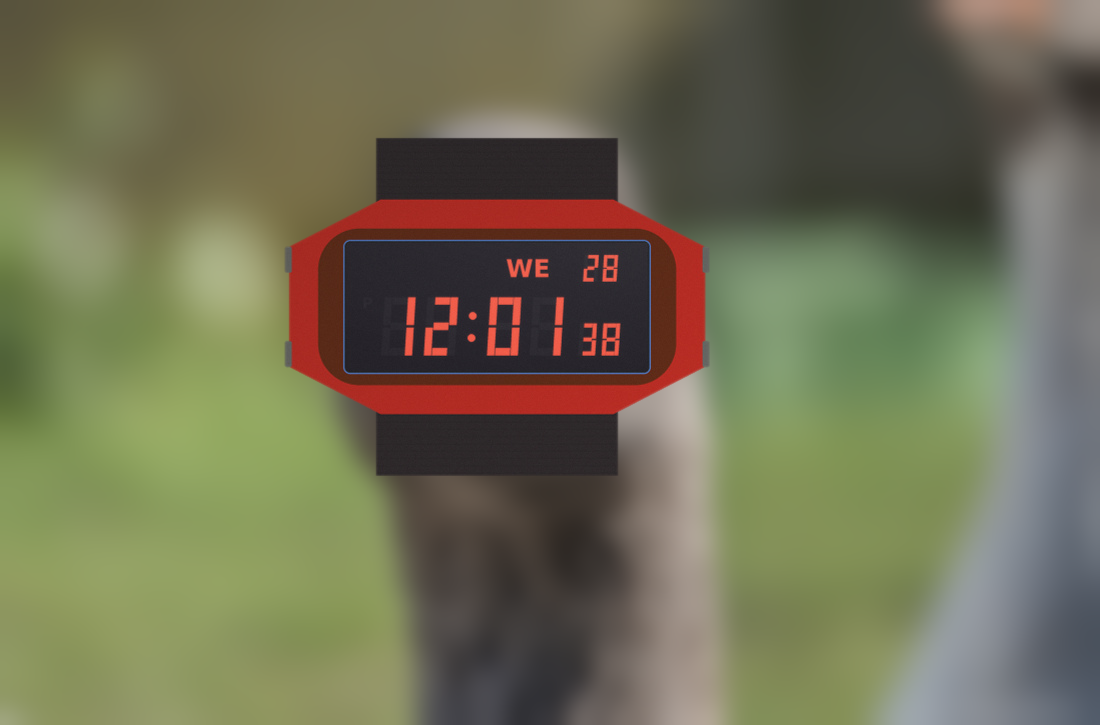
h=12 m=1 s=38
